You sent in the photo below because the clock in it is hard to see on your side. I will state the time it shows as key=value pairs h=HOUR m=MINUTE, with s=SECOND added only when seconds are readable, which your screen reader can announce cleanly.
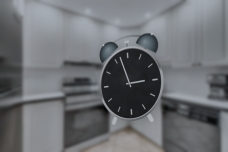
h=2 m=57
